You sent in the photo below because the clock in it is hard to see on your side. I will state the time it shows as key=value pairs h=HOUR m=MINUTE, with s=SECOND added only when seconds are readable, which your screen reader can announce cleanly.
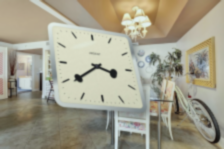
h=3 m=39
